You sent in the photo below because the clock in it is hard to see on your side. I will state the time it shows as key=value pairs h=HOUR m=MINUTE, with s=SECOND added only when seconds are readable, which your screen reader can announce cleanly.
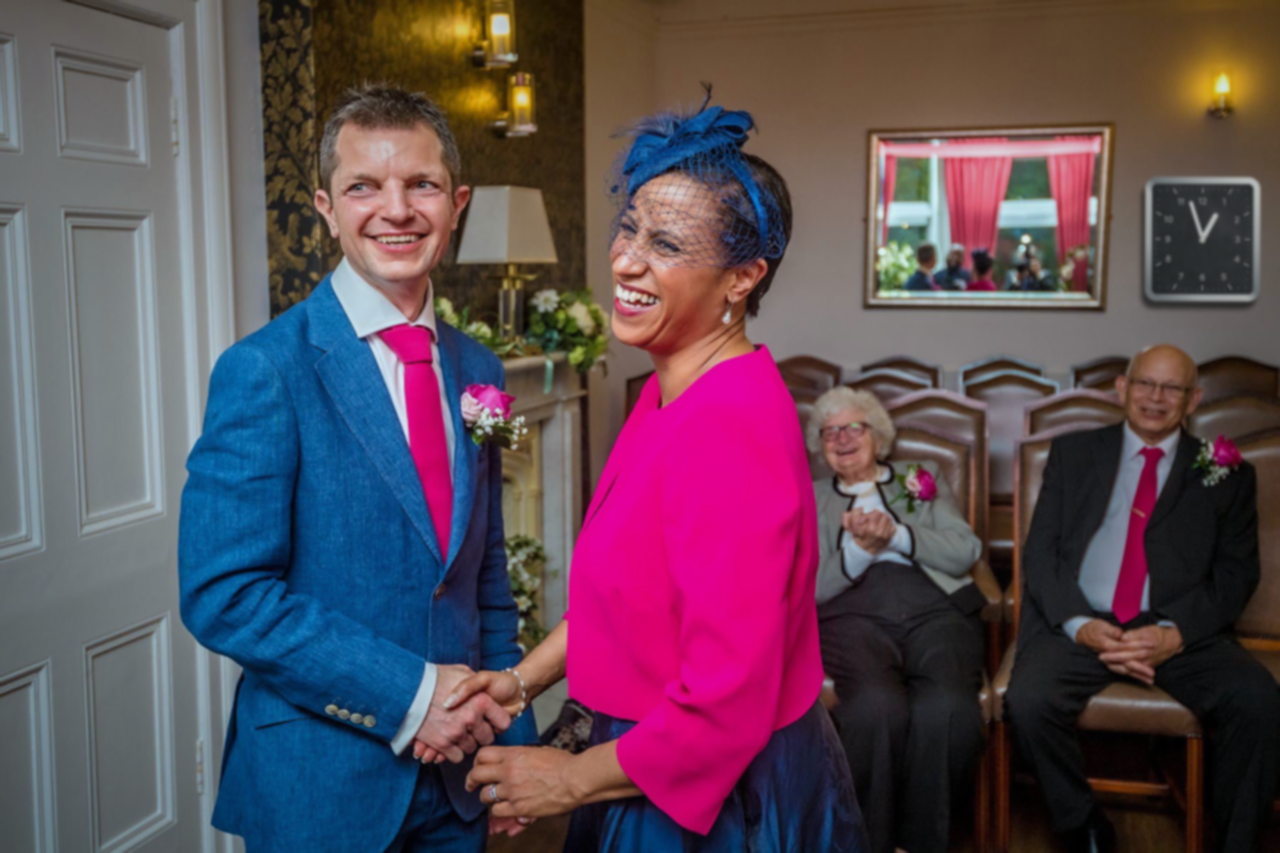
h=12 m=57
